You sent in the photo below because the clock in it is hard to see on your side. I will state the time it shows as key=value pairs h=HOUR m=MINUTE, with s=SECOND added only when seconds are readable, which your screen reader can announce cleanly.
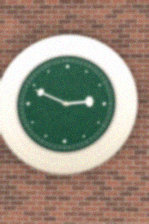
h=2 m=49
